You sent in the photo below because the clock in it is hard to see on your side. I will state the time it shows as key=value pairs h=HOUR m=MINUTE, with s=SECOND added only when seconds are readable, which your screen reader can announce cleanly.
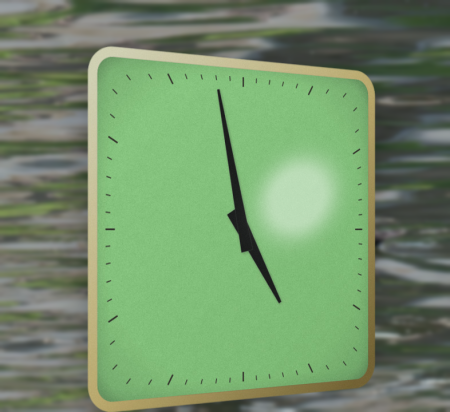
h=4 m=58
